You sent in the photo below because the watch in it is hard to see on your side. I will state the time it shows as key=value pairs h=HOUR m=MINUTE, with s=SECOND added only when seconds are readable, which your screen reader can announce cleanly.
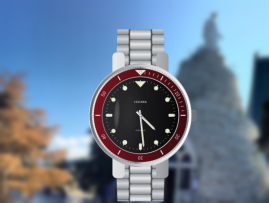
h=4 m=29
